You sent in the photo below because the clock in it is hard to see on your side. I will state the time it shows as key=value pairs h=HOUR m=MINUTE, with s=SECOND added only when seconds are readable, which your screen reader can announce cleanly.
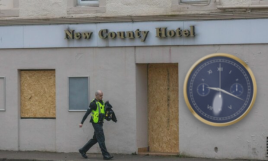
h=9 m=19
